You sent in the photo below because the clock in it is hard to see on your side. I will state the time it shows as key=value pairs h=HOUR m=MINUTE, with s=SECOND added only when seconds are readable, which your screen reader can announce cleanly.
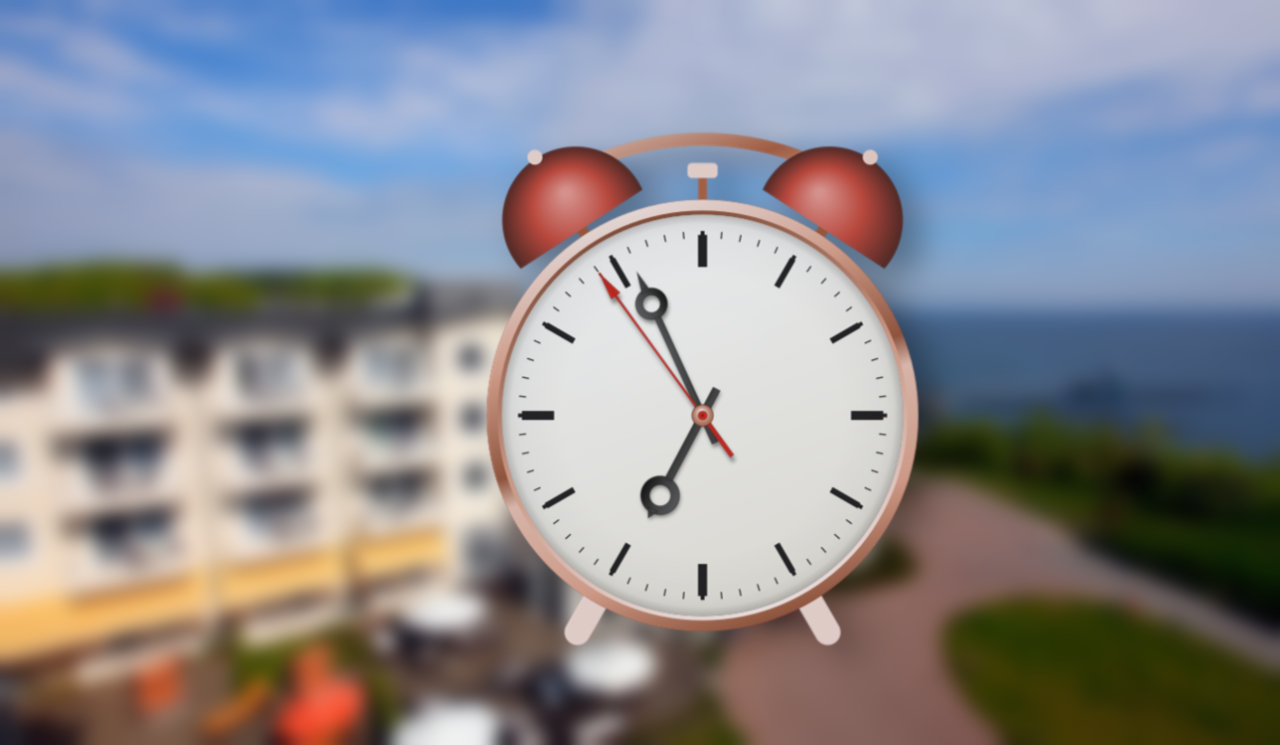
h=6 m=55 s=54
